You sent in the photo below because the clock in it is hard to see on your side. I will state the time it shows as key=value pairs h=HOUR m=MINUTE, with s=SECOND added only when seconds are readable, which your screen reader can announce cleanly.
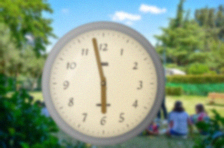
h=5 m=58
